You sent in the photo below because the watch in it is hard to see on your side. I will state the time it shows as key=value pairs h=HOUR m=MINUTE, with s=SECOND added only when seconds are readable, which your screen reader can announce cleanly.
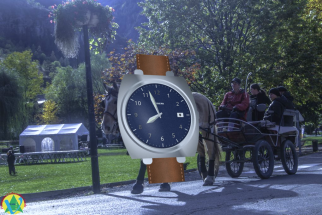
h=7 m=57
